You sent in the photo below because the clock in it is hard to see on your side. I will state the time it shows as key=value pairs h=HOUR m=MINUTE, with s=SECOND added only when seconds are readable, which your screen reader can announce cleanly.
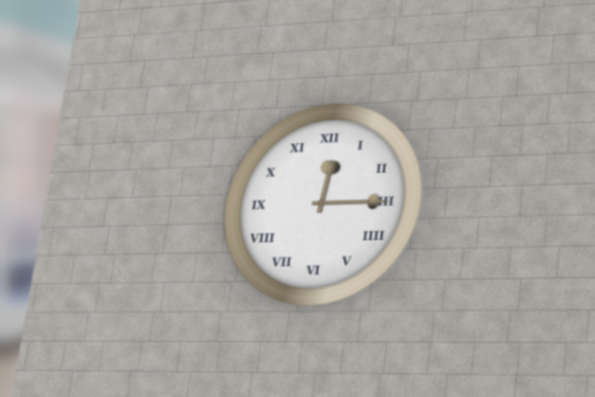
h=12 m=15
